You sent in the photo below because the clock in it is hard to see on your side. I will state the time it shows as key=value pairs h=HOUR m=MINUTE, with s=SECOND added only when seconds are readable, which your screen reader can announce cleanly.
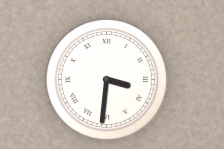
h=3 m=31
